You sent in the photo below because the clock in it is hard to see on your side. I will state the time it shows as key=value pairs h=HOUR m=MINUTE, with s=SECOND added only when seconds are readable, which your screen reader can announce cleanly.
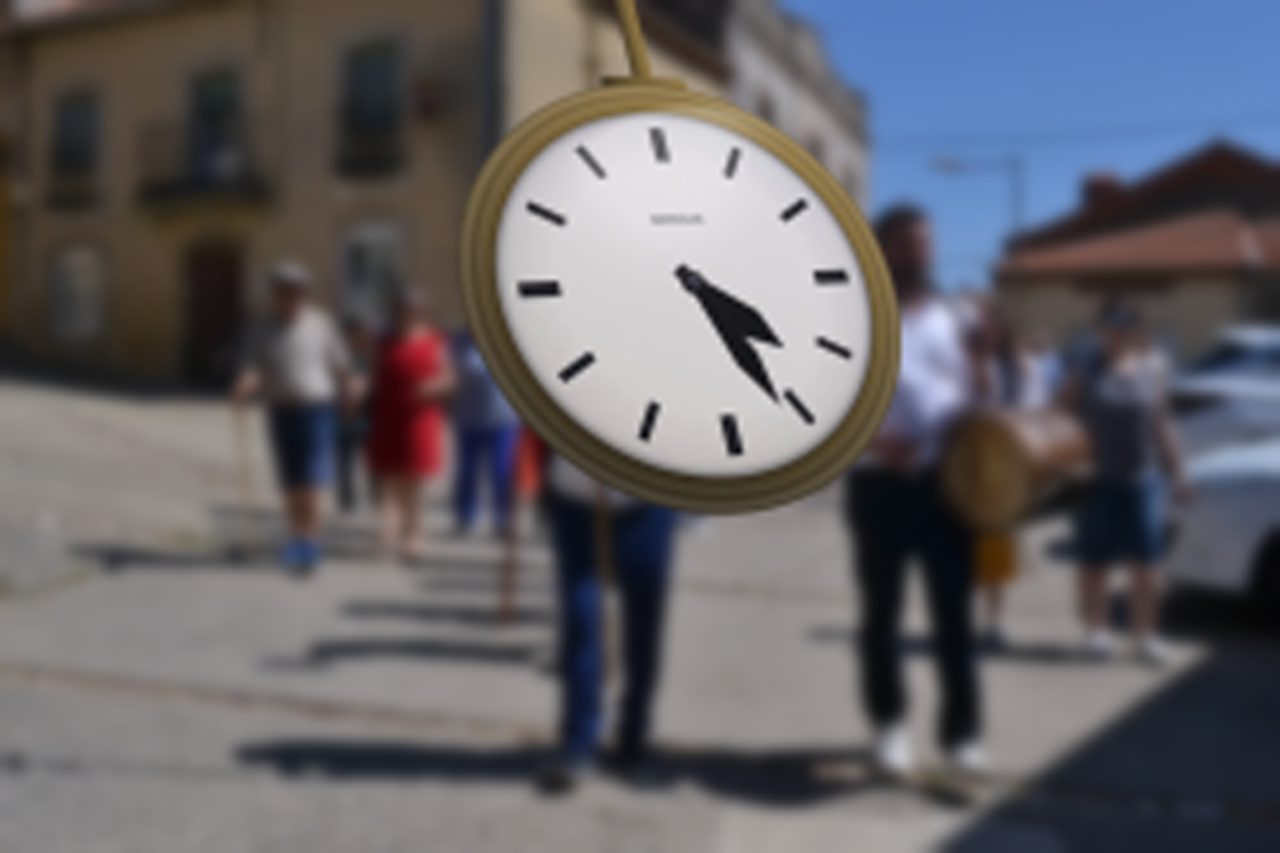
h=4 m=26
